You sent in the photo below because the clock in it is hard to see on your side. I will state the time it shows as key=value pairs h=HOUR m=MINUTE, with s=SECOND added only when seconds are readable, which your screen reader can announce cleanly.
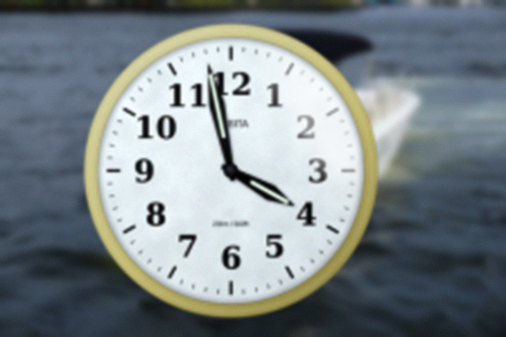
h=3 m=58
